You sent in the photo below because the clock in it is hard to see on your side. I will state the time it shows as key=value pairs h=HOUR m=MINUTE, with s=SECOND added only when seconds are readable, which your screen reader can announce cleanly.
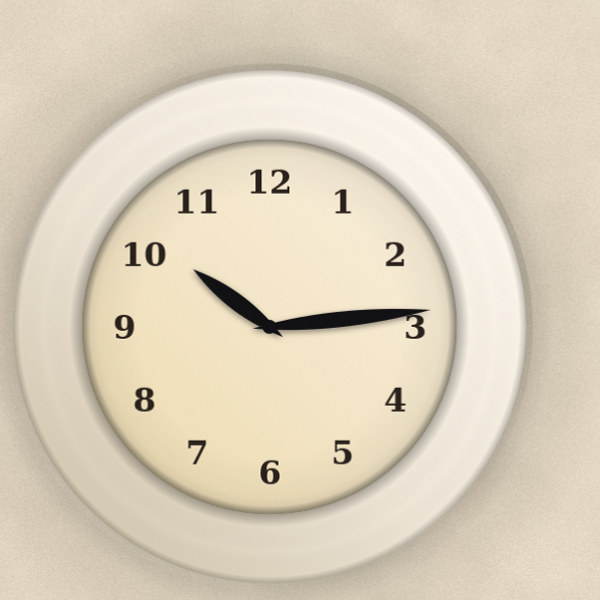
h=10 m=14
